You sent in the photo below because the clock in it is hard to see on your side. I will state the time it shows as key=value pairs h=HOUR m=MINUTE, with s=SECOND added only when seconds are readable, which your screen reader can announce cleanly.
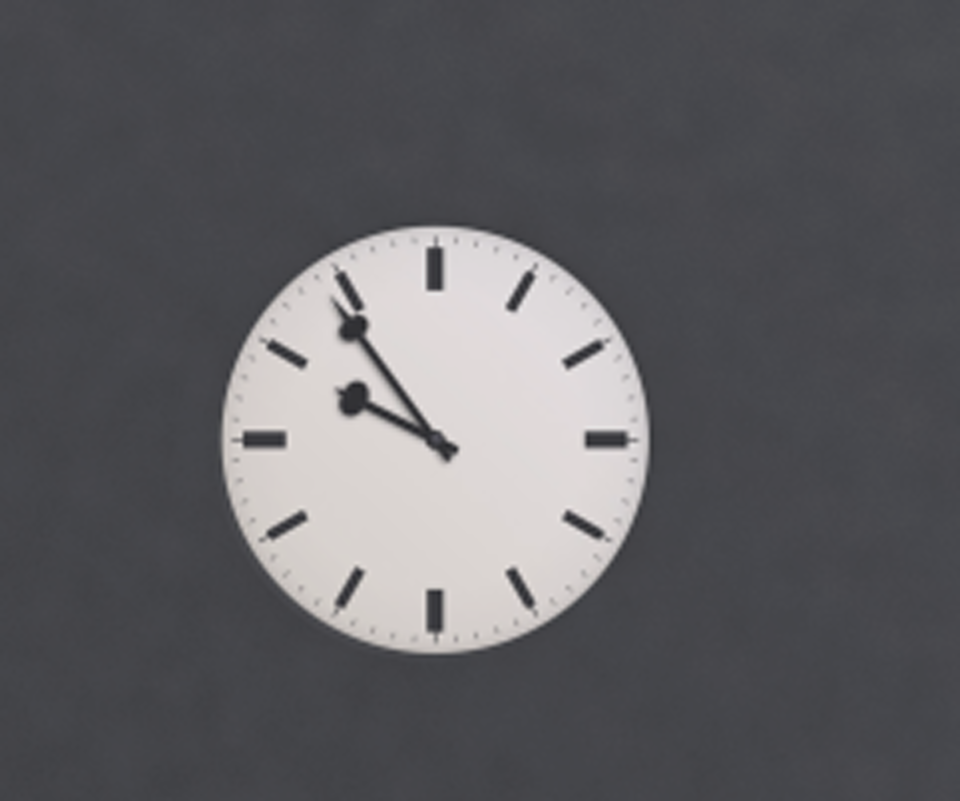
h=9 m=54
